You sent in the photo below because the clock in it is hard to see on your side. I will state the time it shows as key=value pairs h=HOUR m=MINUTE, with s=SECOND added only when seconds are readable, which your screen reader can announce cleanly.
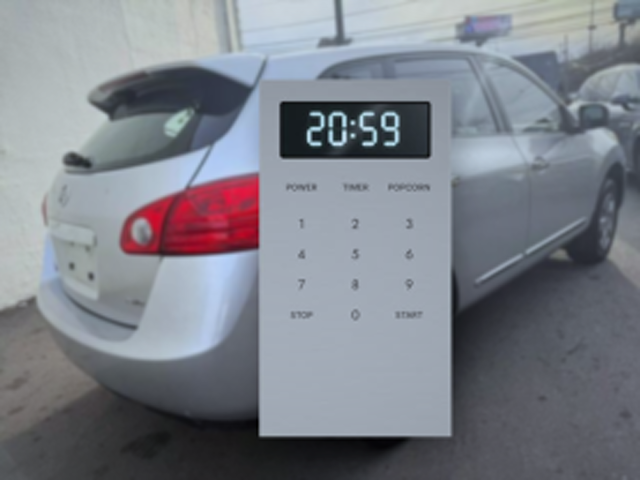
h=20 m=59
